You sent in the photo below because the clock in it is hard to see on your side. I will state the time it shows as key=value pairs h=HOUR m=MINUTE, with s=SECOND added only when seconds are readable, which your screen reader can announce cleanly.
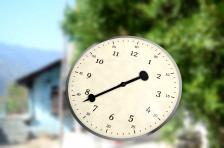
h=1 m=38
